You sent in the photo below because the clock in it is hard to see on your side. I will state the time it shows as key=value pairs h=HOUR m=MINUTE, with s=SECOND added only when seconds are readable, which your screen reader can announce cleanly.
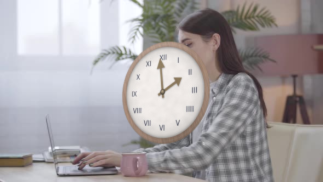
h=1 m=59
